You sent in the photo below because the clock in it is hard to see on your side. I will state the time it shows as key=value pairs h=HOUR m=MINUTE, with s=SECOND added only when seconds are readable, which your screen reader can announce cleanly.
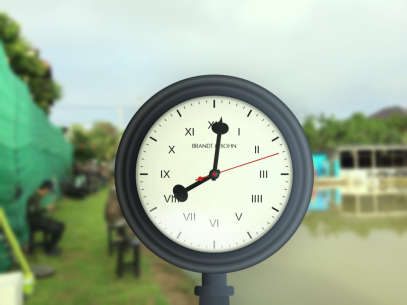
h=8 m=1 s=12
